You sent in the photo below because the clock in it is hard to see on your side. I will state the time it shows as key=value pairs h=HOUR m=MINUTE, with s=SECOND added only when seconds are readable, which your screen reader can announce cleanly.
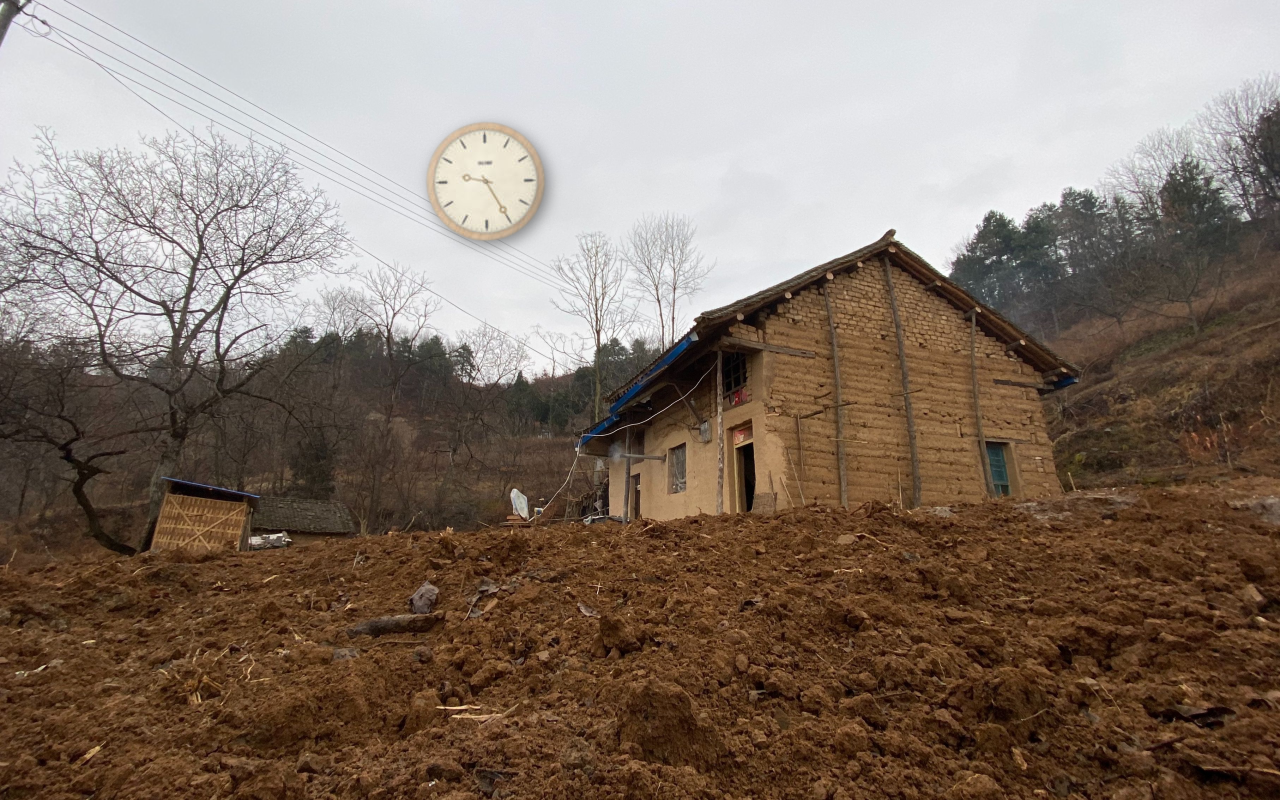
h=9 m=25
